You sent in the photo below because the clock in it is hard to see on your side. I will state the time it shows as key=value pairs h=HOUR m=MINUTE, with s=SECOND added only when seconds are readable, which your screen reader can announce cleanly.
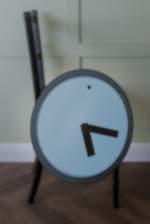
h=5 m=16
